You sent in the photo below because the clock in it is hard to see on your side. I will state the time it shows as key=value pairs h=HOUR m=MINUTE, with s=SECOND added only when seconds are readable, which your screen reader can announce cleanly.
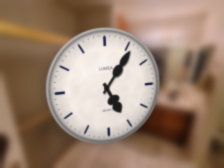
h=5 m=6
